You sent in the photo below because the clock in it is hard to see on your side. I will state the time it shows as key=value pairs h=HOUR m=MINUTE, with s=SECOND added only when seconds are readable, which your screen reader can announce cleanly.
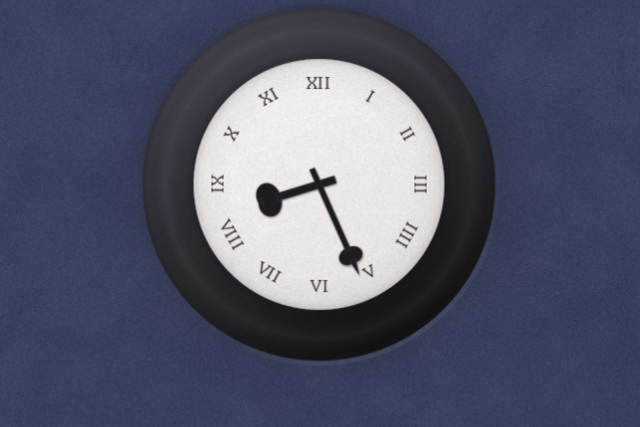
h=8 m=26
